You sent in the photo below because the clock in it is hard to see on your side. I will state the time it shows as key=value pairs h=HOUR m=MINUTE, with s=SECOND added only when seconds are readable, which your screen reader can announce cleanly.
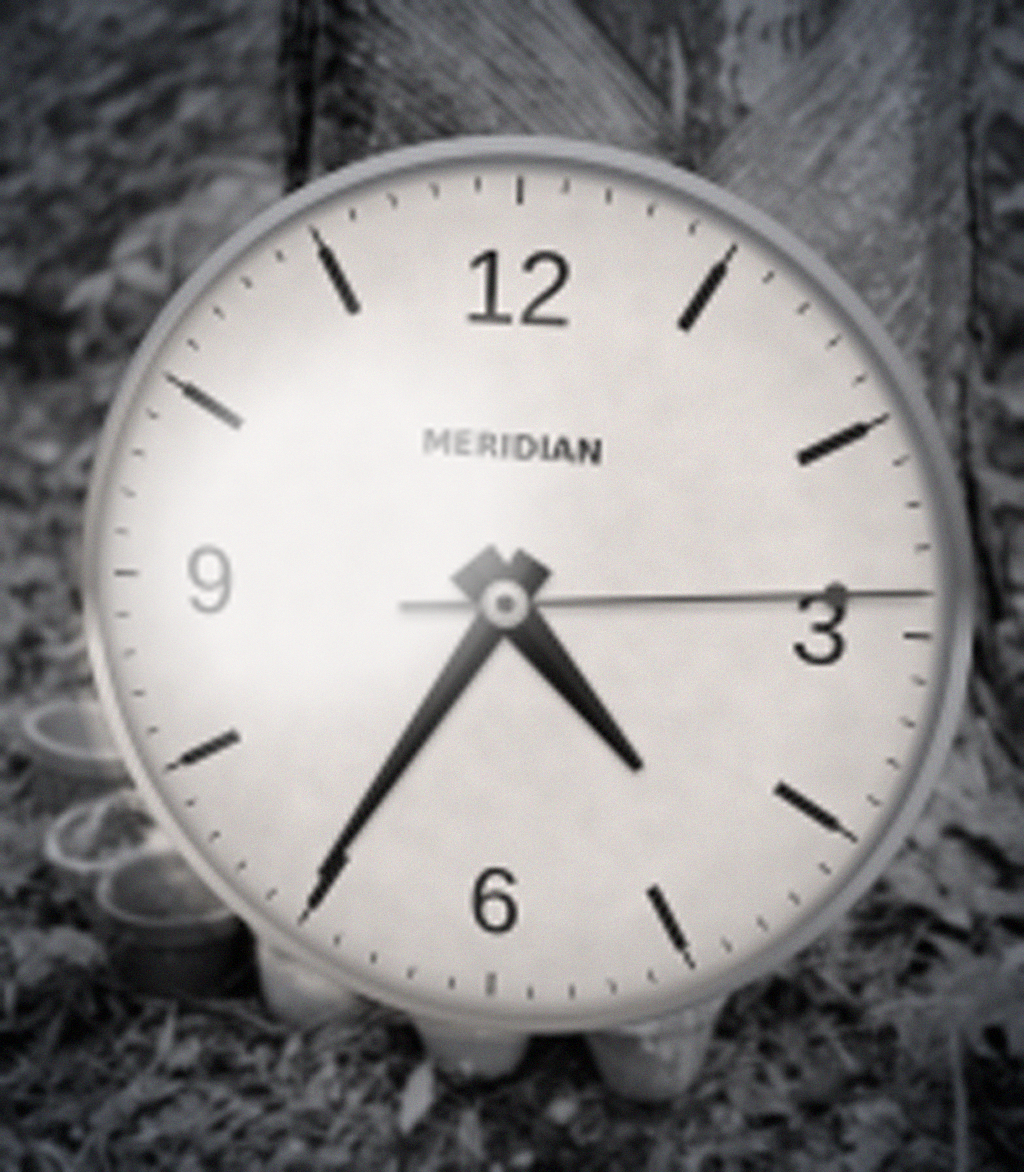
h=4 m=35 s=14
